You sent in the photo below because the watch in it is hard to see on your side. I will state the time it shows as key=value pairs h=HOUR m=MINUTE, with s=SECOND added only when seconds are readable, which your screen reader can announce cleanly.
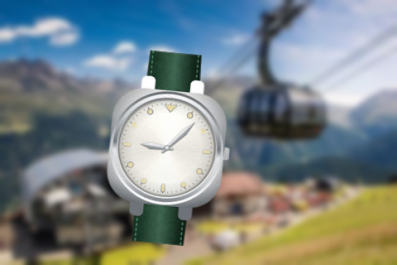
h=9 m=7
